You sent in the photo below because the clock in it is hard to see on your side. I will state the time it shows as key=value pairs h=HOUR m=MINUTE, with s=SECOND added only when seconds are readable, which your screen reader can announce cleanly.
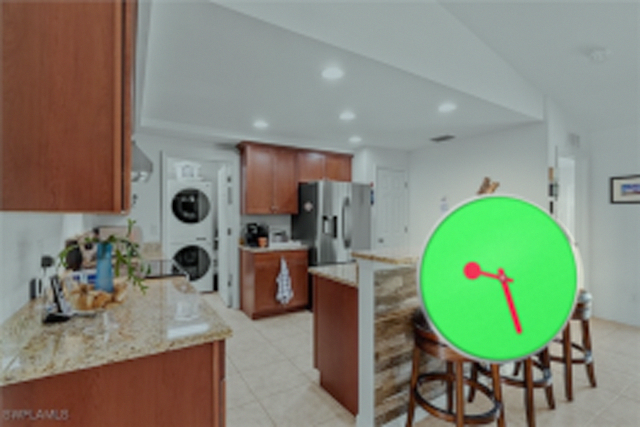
h=9 m=27
